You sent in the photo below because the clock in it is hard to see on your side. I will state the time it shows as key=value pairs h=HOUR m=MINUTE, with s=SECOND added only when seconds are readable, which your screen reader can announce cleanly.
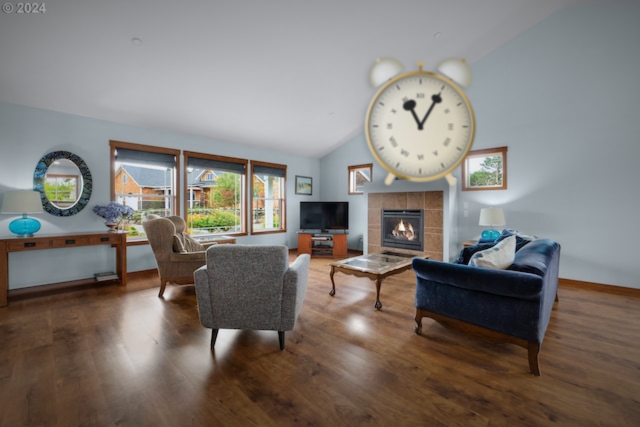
h=11 m=5
